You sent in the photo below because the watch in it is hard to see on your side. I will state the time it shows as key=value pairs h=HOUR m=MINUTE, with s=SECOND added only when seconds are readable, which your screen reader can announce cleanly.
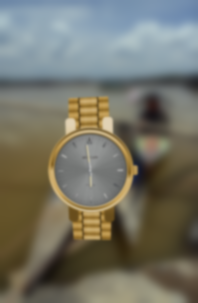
h=5 m=59
